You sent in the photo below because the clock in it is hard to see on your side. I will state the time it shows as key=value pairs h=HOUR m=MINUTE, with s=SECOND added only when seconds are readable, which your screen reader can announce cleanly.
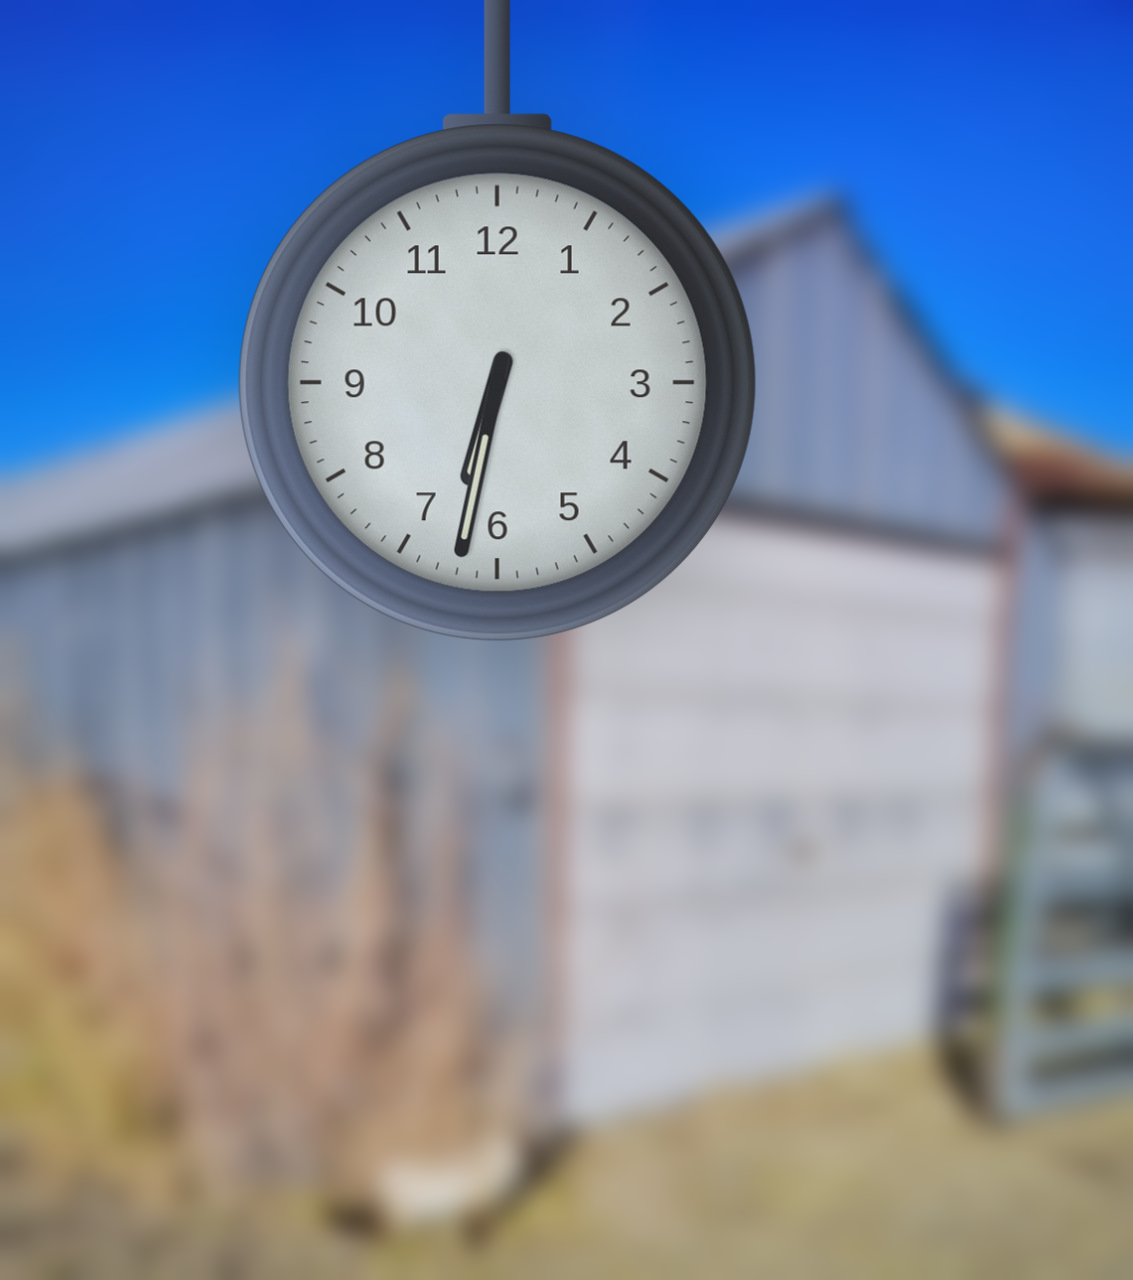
h=6 m=32
